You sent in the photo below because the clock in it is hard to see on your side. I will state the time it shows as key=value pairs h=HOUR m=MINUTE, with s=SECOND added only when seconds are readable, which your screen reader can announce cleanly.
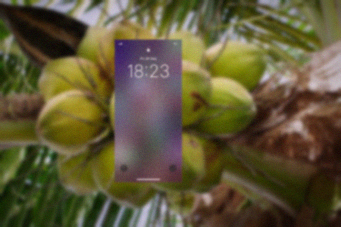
h=18 m=23
